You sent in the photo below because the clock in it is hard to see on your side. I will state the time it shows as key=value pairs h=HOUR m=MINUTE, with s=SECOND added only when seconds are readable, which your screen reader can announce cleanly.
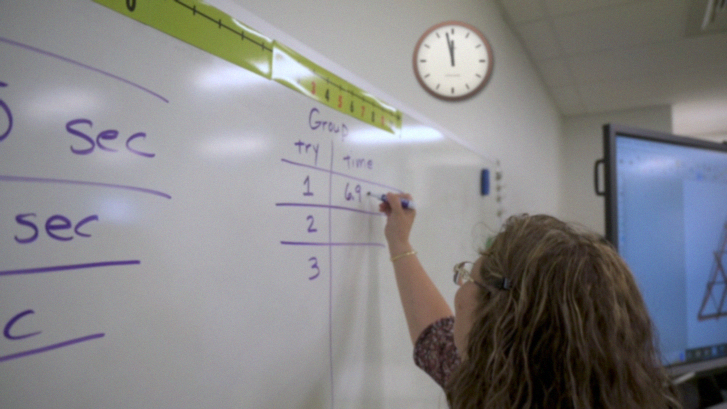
h=11 m=58
